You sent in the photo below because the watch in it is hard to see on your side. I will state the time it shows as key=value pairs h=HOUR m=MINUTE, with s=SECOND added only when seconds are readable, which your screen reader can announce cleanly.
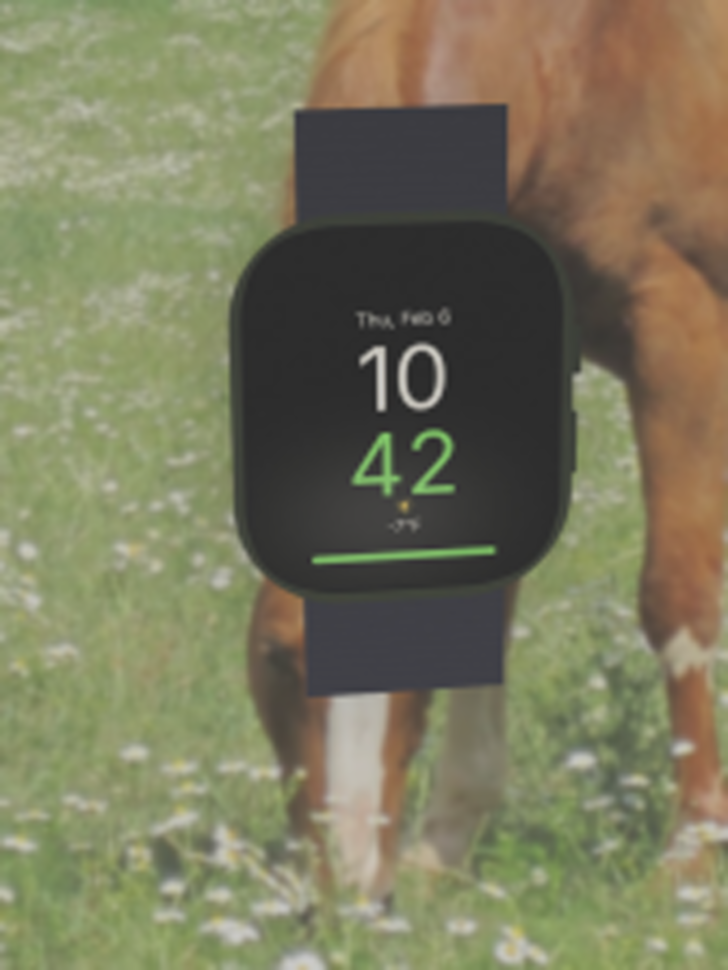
h=10 m=42
